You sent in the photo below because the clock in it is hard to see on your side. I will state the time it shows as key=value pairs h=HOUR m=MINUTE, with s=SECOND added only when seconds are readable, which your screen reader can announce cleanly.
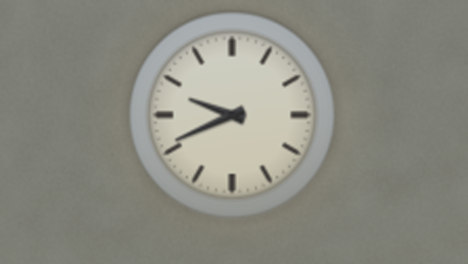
h=9 m=41
